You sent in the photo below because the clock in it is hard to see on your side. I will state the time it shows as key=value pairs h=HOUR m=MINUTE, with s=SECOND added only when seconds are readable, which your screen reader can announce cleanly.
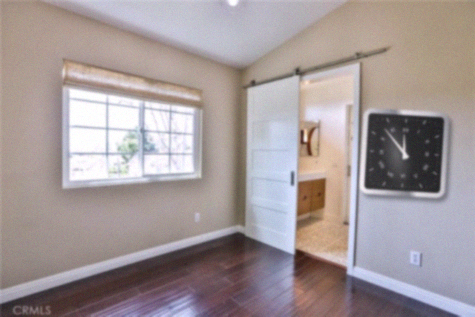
h=11 m=53
